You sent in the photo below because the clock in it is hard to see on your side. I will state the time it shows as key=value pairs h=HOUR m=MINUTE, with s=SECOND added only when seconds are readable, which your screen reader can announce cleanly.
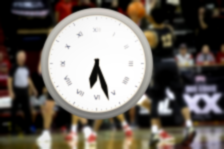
h=6 m=27
